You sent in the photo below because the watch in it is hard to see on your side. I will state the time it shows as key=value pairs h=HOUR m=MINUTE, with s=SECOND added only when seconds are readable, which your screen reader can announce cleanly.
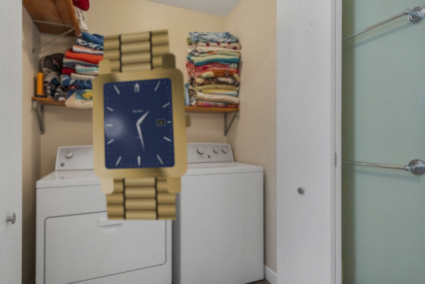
h=1 m=28
